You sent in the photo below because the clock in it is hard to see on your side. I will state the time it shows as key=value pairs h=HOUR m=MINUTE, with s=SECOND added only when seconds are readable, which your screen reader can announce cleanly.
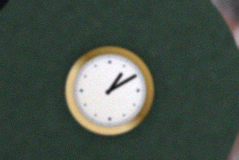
h=1 m=10
